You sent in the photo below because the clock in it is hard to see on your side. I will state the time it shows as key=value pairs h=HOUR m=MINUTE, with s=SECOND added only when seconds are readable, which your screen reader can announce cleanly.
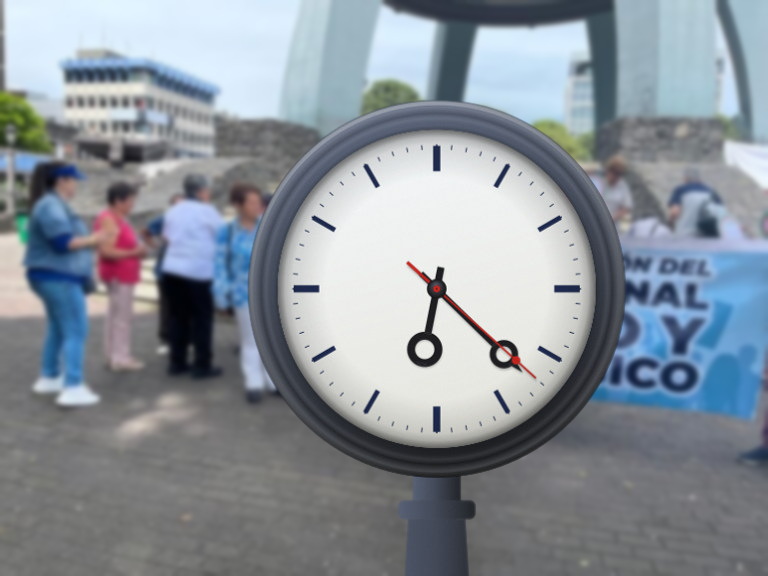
h=6 m=22 s=22
